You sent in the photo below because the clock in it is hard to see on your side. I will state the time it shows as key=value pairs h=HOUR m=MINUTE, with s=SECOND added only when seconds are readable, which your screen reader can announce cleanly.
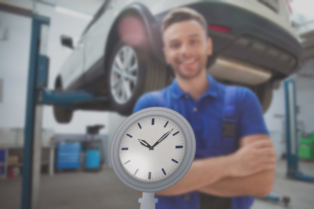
h=10 m=8
